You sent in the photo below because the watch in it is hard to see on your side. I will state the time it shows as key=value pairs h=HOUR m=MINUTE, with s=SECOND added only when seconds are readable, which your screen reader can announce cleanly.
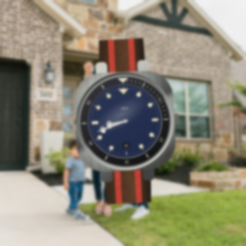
h=8 m=42
